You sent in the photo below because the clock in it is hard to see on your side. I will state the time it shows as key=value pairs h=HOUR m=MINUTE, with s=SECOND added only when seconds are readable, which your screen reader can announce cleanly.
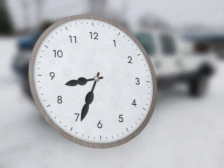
h=8 m=34
